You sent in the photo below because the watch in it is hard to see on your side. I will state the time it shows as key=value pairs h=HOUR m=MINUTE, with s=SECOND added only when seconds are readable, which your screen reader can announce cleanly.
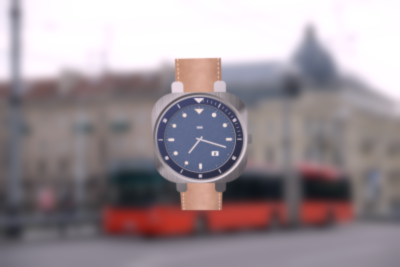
h=7 m=18
